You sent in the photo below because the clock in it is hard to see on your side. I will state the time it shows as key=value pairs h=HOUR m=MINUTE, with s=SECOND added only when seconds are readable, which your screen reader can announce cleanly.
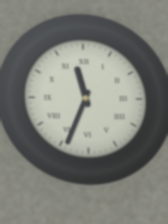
h=11 m=34
